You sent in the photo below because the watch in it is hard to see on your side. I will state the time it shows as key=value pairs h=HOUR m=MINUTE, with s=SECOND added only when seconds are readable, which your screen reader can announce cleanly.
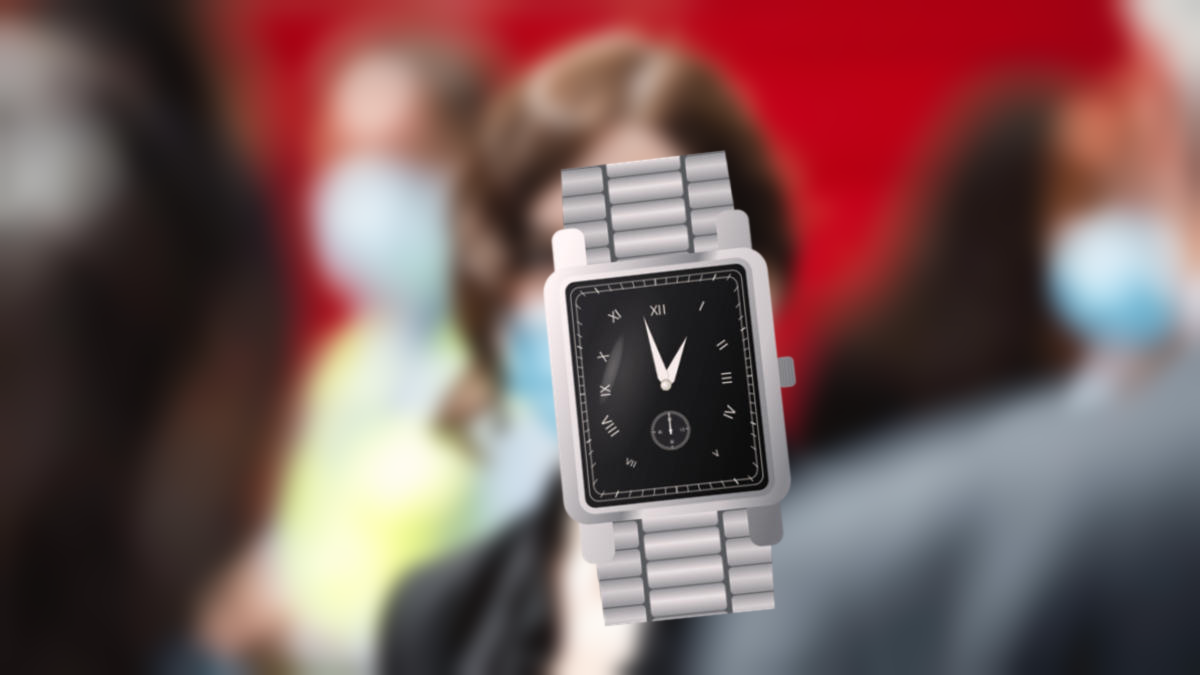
h=12 m=58
